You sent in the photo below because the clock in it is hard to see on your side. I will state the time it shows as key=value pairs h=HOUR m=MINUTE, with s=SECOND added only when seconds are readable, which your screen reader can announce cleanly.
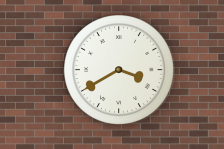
h=3 m=40
